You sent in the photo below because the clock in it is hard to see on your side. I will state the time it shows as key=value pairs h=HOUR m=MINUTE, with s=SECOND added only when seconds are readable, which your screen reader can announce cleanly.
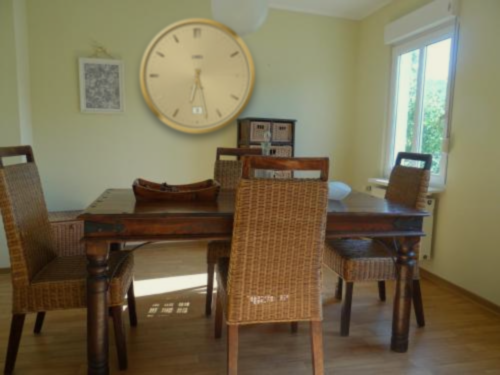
h=6 m=28
